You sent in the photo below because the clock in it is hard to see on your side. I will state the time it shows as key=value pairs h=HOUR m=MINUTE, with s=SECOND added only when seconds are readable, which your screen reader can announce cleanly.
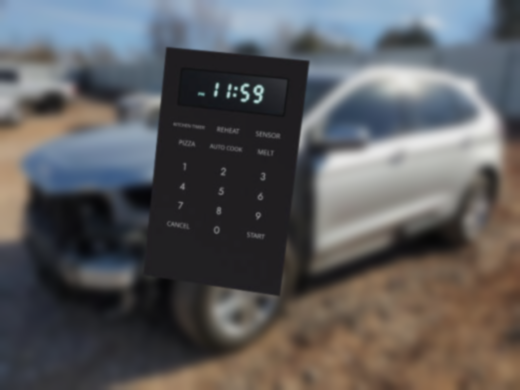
h=11 m=59
